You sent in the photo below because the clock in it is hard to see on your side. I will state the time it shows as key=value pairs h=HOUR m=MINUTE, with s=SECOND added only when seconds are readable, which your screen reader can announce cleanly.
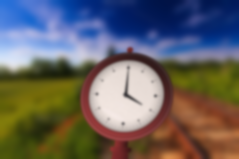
h=4 m=0
